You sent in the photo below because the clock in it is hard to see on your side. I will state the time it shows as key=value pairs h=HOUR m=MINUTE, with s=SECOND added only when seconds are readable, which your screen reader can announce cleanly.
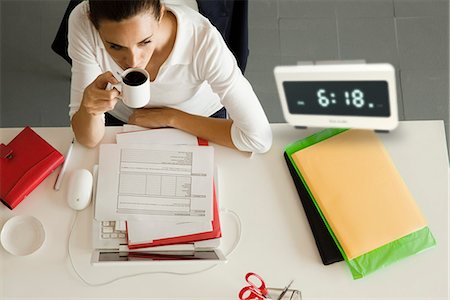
h=6 m=18
